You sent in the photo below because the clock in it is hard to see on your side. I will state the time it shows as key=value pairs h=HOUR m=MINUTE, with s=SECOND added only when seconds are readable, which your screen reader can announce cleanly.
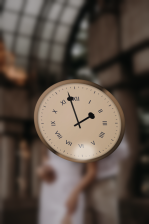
h=1 m=58
